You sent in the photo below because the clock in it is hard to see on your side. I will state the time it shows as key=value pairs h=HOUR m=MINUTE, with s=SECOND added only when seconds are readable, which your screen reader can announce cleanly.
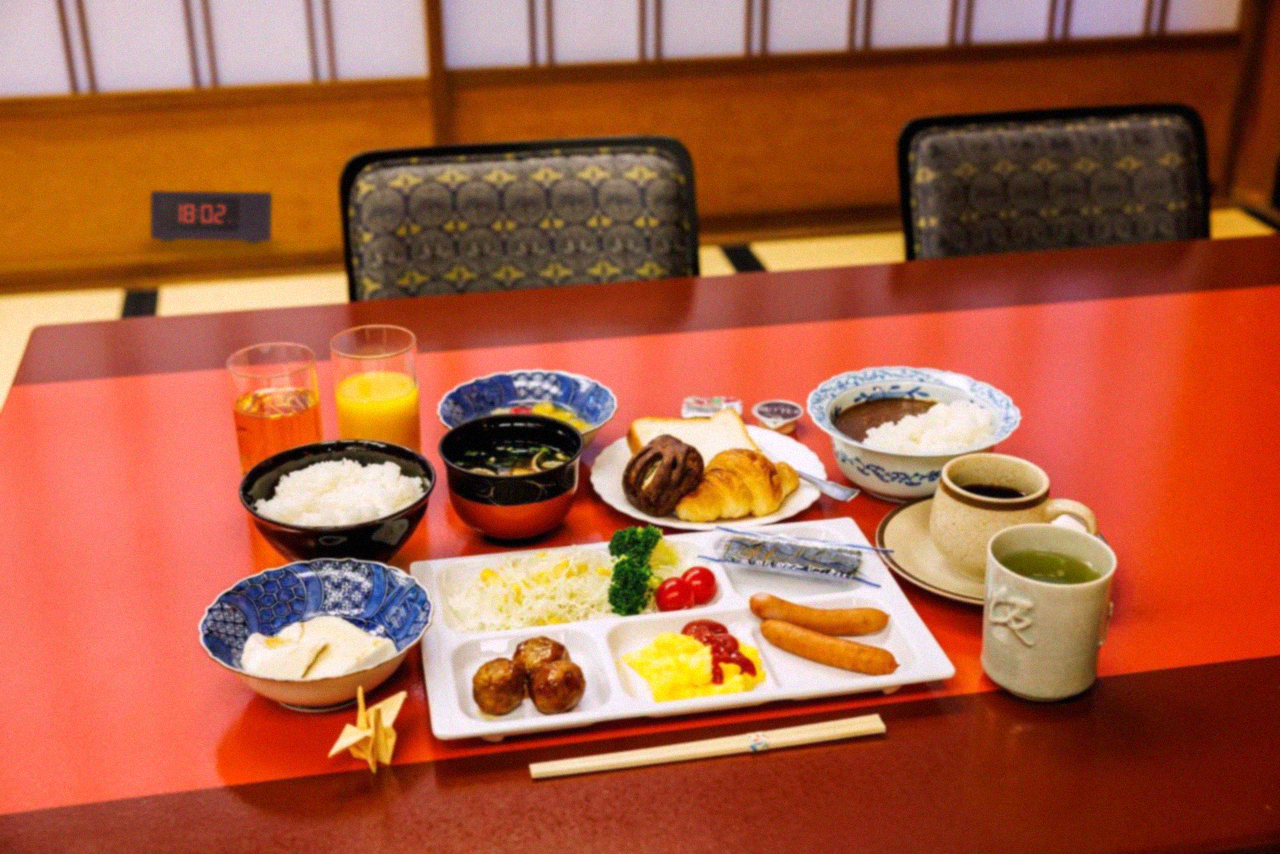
h=18 m=2
